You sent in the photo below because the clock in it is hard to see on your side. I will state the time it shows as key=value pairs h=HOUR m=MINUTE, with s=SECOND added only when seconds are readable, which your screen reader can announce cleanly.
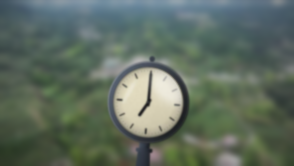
h=7 m=0
